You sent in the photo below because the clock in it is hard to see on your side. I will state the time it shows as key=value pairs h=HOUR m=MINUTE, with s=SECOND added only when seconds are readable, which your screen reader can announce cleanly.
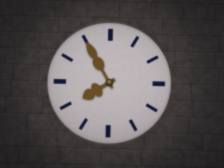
h=7 m=55
